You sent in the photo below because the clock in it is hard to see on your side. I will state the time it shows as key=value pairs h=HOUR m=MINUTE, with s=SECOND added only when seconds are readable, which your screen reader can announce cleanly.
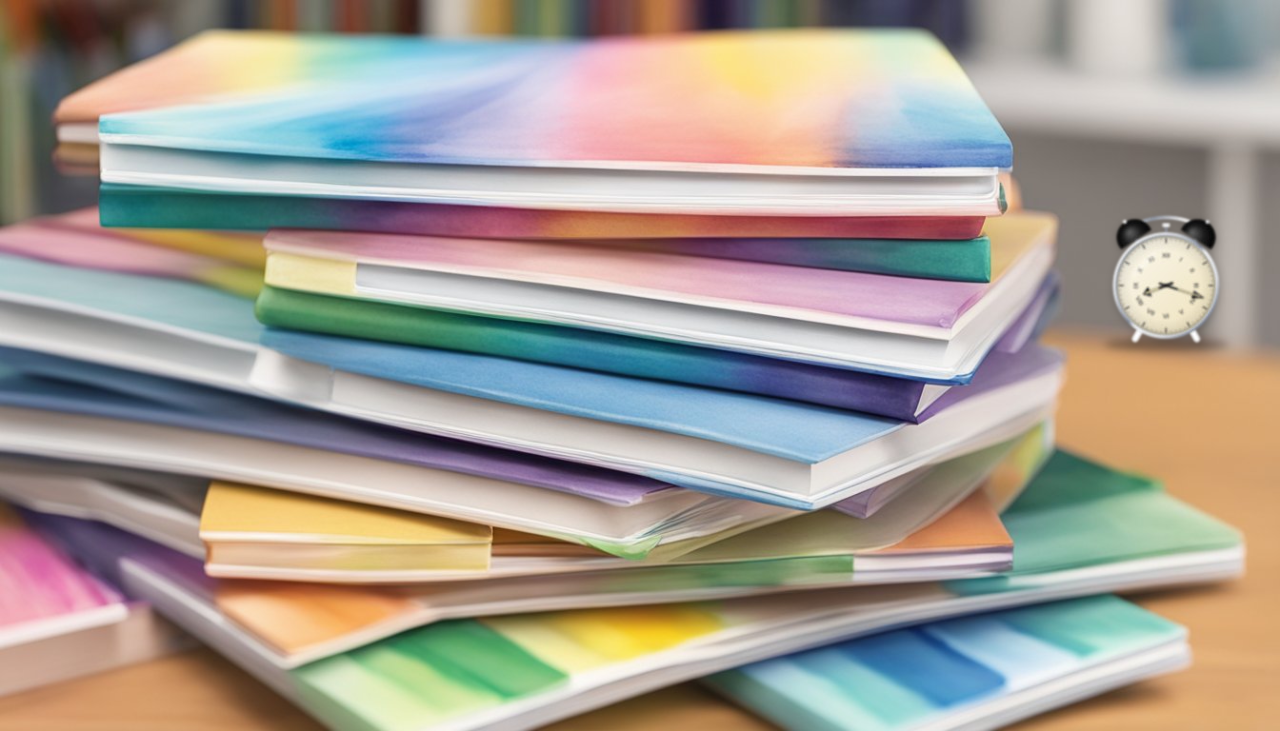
h=8 m=18
